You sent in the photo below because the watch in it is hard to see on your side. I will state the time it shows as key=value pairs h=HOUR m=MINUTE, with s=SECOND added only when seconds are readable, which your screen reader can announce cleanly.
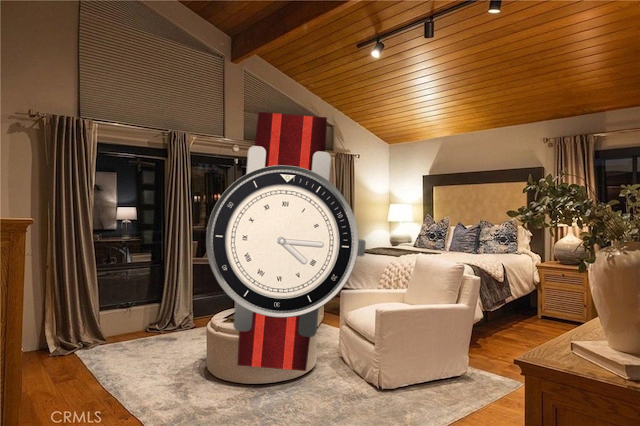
h=4 m=15
